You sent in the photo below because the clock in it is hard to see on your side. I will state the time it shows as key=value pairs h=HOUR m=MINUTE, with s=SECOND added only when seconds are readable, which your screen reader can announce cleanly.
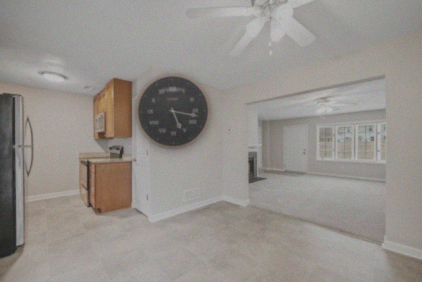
h=5 m=17
